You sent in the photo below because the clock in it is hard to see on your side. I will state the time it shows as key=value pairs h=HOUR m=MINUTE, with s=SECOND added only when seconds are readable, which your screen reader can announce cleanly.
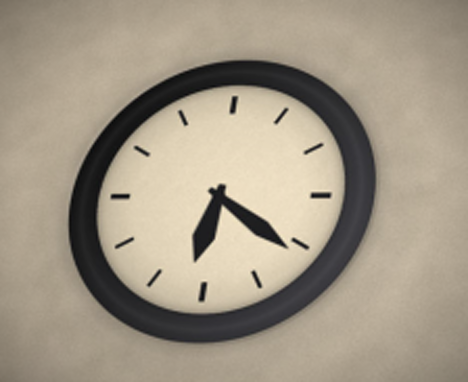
h=6 m=21
